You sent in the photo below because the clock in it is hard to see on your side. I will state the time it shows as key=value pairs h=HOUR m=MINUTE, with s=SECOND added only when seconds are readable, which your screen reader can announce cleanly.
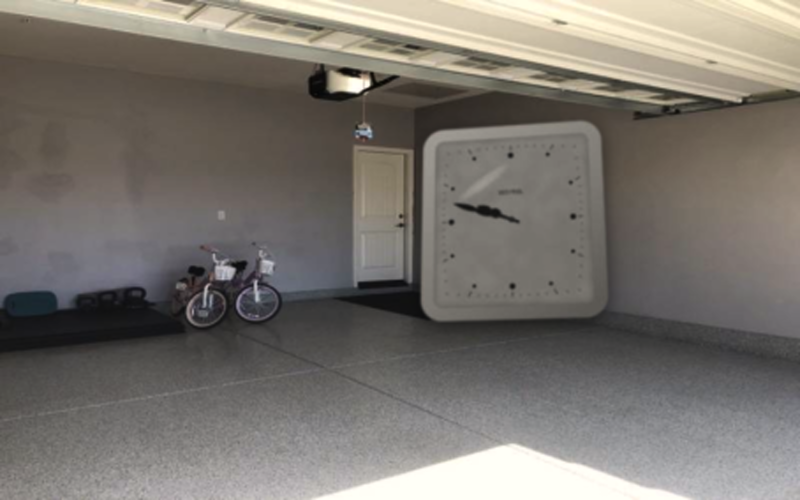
h=9 m=48
